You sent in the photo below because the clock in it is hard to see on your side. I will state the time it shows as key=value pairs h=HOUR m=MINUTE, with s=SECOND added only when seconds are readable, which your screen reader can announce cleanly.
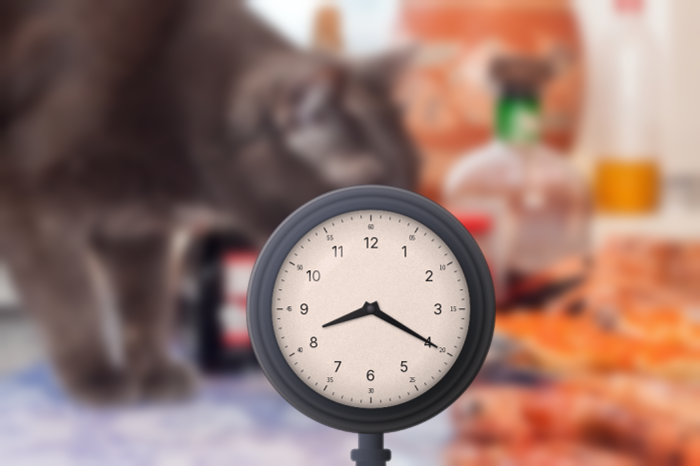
h=8 m=20
